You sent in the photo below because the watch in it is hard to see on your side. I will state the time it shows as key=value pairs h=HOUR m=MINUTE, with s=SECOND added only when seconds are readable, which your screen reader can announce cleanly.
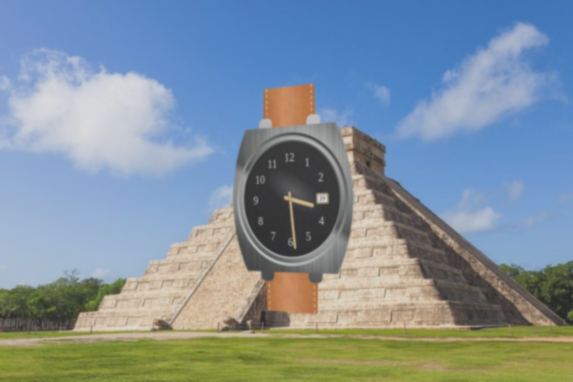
h=3 m=29
